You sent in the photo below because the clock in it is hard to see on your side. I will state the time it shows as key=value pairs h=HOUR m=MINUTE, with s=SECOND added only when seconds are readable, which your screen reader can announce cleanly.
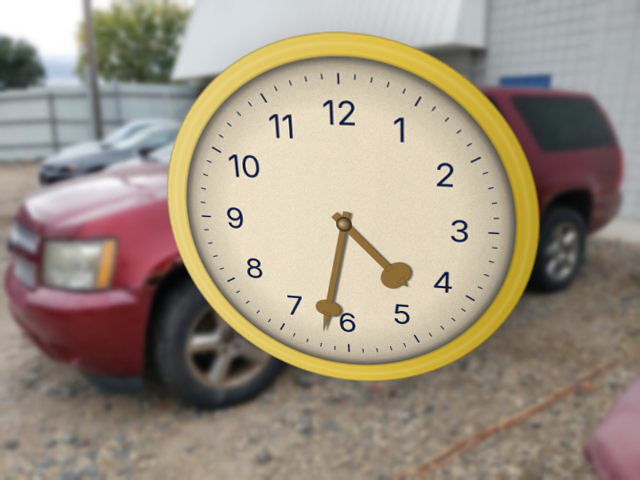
h=4 m=32
